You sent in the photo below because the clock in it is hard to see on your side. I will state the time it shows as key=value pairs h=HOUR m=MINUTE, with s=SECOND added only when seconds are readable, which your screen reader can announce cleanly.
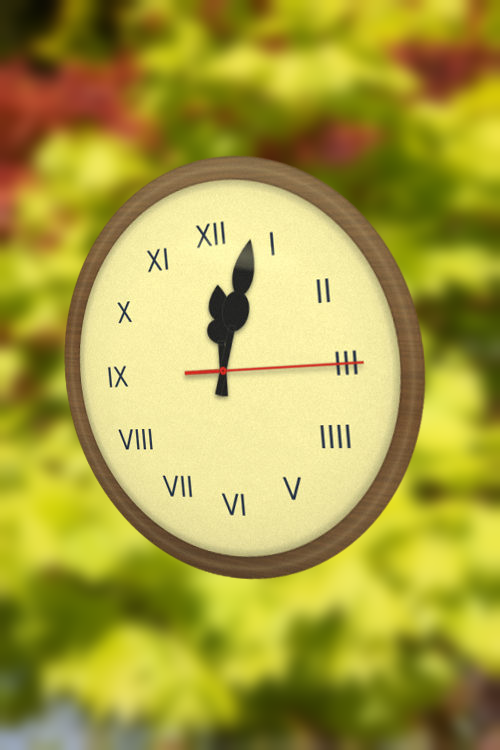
h=12 m=3 s=15
